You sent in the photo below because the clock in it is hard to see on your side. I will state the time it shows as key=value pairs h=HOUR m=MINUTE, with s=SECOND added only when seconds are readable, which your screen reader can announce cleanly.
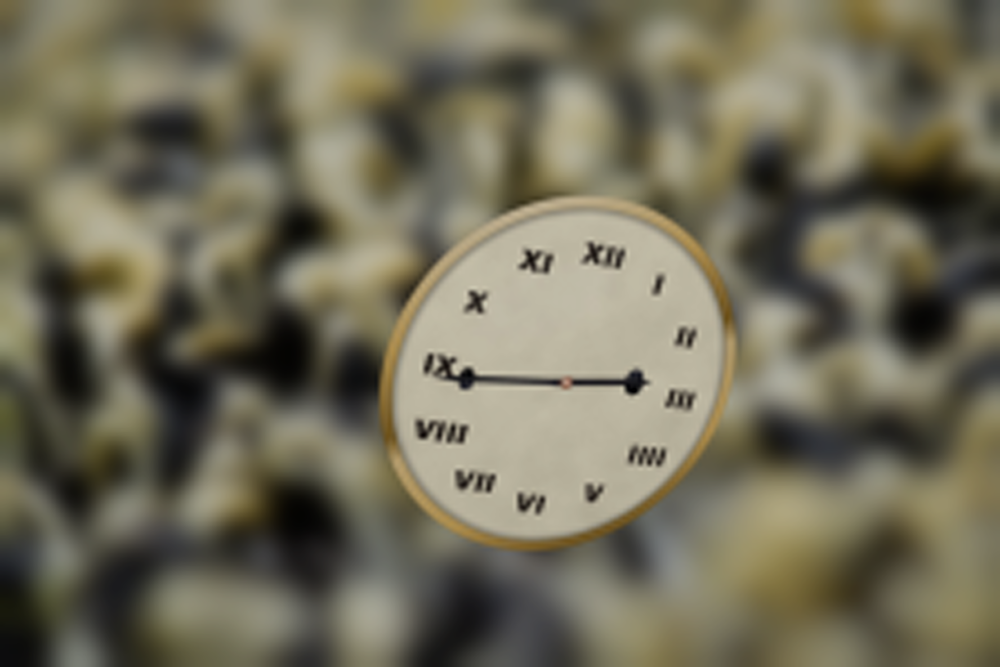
h=2 m=44
